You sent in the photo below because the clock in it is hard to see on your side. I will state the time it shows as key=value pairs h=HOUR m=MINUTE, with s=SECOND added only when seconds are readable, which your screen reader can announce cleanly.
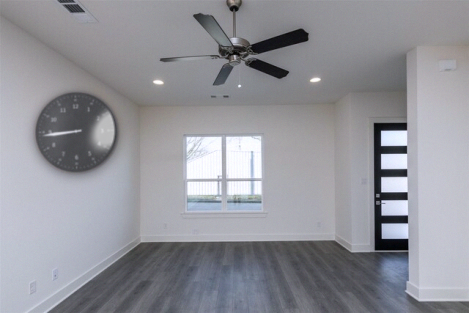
h=8 m=44
